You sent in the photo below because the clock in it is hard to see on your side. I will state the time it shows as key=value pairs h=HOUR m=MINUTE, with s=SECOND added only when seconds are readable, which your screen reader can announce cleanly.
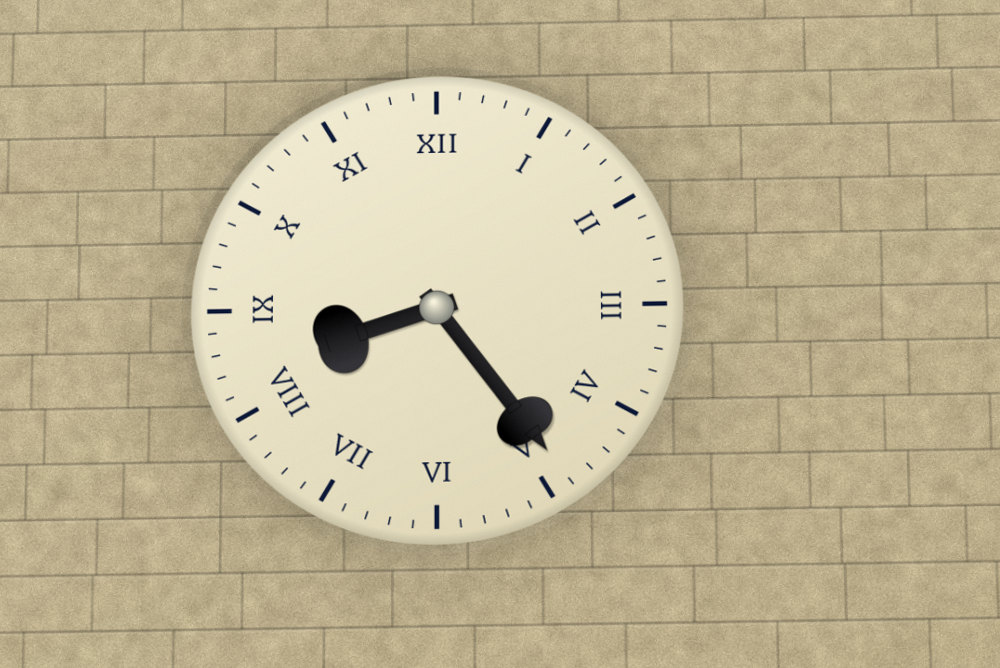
h=8 m=24
